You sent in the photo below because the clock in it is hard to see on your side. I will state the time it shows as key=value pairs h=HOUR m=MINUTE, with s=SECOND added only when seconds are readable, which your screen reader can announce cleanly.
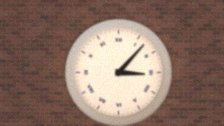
h=3 m=7
